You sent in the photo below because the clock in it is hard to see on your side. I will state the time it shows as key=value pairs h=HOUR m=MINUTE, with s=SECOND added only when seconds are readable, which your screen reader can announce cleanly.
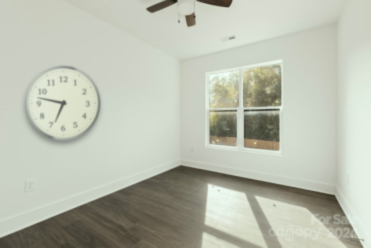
h=6 m=47
